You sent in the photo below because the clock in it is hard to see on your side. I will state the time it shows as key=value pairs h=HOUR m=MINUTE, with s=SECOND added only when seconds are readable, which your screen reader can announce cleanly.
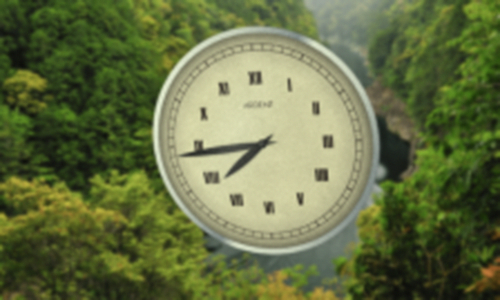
h=7 m=44
